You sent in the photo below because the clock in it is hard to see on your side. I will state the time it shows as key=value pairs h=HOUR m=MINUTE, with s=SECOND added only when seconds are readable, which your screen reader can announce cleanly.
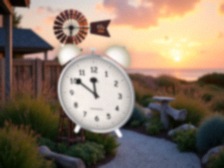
h=11 m=51
